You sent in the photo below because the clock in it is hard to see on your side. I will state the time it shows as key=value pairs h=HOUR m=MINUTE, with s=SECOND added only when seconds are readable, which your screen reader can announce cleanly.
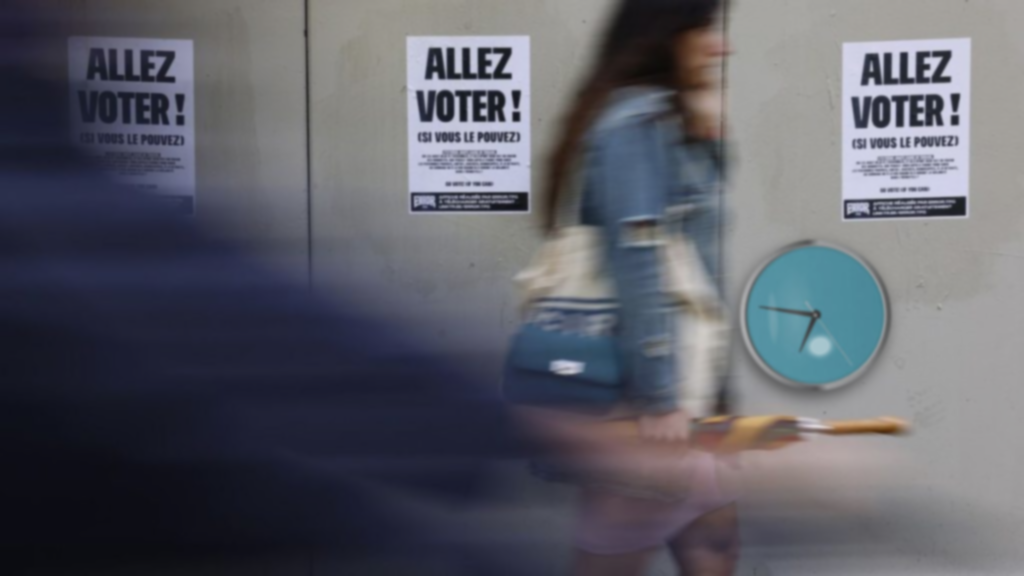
h=6 m=46 s=24
